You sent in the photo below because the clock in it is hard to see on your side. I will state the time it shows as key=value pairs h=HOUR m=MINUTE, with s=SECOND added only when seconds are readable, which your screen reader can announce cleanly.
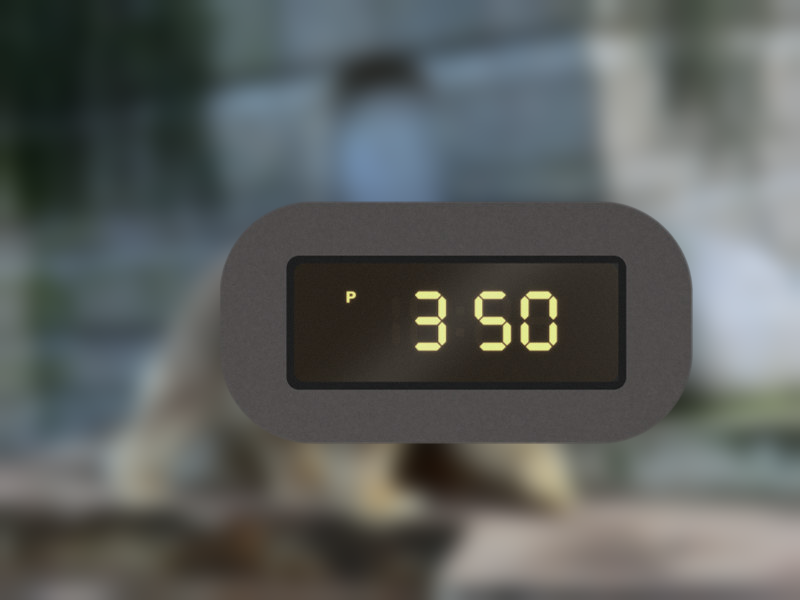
h=3 m=50
